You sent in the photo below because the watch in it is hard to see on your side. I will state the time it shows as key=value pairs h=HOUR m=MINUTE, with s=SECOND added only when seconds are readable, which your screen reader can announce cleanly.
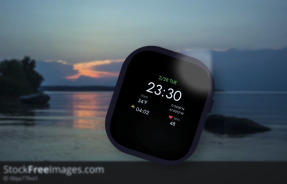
h=23 m=30
